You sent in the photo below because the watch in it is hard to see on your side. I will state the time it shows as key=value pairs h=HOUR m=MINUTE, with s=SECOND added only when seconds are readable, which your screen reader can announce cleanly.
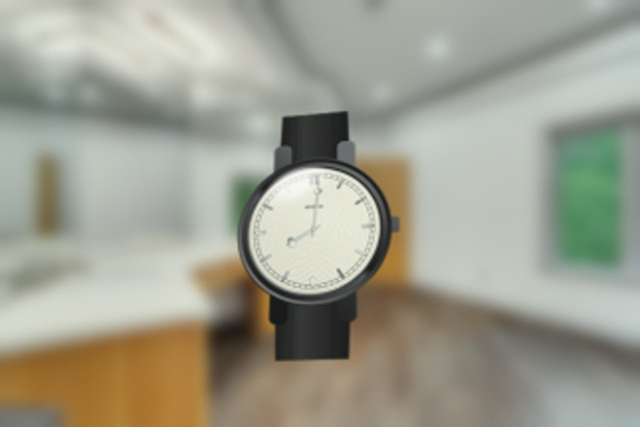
h=8 m=1
